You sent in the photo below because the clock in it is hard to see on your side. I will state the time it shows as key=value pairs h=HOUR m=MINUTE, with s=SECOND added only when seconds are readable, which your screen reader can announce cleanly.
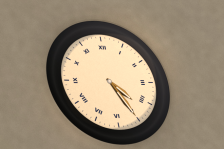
h=4 m=25
